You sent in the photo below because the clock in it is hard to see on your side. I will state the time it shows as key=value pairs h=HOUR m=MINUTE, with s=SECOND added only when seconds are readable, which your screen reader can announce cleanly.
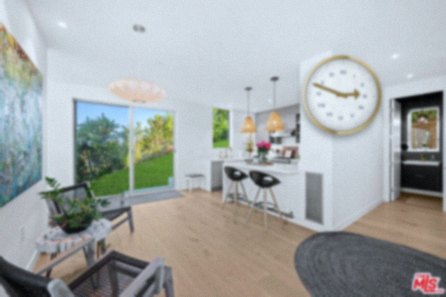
h=2 m=48
